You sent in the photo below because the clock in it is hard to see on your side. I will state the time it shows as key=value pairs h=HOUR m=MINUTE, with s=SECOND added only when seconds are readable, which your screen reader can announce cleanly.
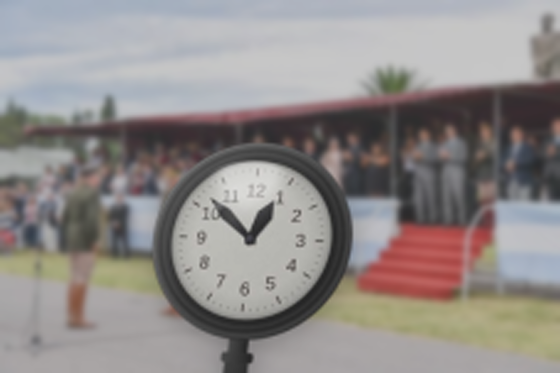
h=12 m=52
